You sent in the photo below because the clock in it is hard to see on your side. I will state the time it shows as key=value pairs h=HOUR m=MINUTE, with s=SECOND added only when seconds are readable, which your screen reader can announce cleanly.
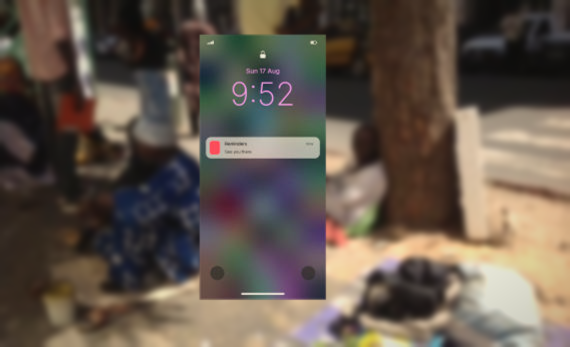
h=9 m=52
